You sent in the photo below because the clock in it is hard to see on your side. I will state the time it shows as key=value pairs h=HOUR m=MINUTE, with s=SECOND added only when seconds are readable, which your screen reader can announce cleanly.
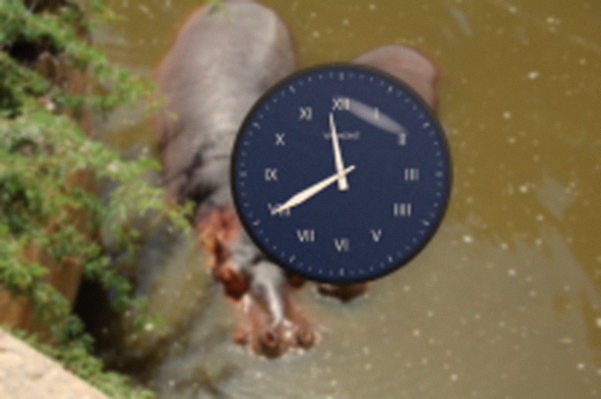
h=11 m=40
